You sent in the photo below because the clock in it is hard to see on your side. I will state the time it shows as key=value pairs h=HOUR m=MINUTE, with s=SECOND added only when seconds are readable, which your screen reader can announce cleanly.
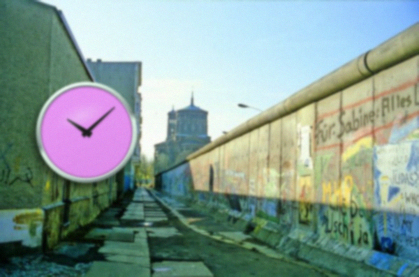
h=10 m=8
